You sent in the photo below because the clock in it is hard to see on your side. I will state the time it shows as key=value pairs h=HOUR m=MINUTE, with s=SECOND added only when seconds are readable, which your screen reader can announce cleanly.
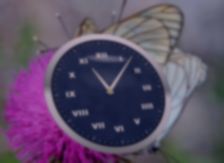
h=11 m=7
